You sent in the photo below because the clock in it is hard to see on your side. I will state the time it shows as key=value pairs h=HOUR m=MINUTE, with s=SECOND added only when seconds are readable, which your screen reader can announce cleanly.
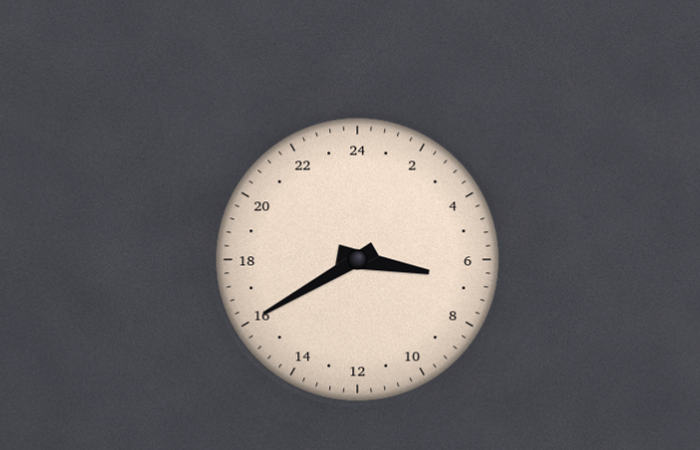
h=6 m=40
